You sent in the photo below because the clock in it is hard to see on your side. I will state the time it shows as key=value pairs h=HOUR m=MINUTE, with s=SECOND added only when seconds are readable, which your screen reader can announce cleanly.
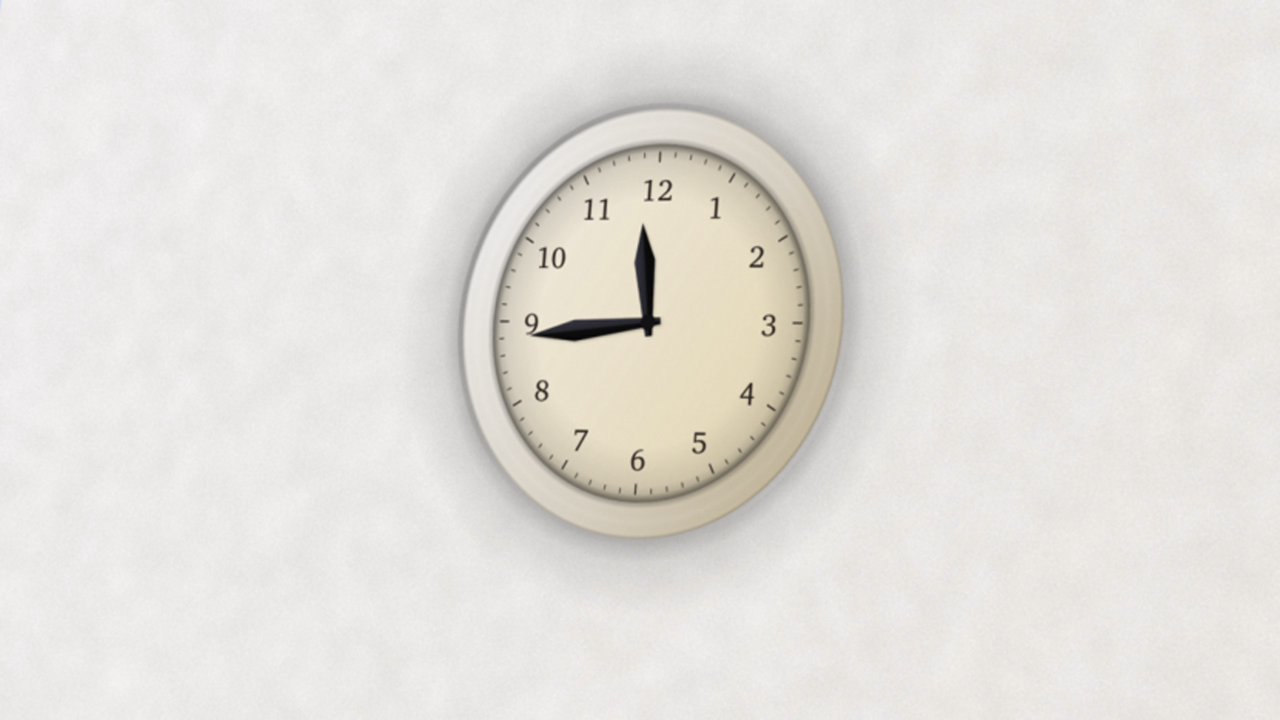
h=11 m=44
